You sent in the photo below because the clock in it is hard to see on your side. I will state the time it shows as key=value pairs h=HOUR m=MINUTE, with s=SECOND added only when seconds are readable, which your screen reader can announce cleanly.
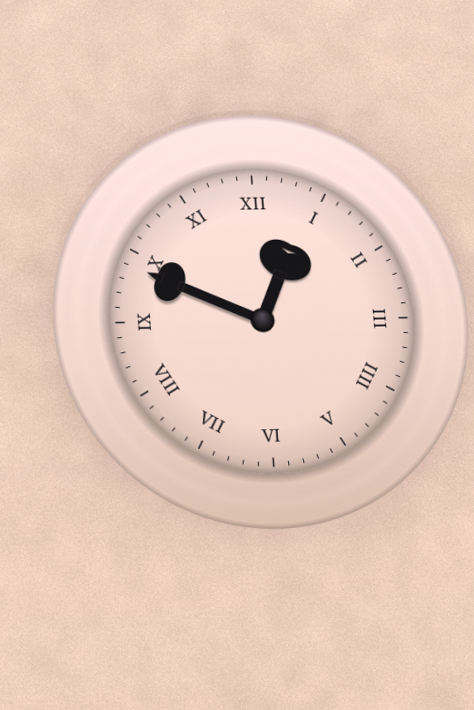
h=12 m=49
